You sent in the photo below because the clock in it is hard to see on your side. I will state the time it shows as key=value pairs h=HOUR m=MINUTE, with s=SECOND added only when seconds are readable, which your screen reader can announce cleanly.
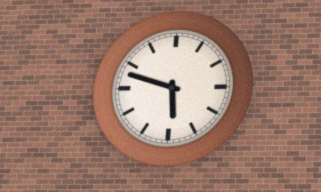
h=5 m=48
